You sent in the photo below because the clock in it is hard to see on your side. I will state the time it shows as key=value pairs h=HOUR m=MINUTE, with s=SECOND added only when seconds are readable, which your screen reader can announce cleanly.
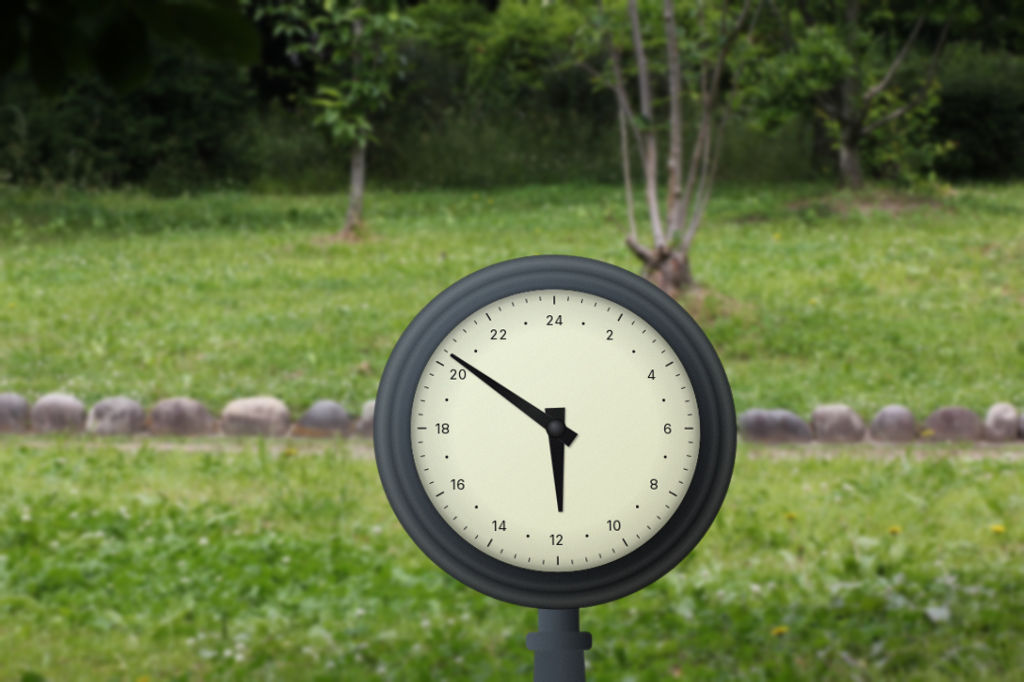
h=11 m=51
